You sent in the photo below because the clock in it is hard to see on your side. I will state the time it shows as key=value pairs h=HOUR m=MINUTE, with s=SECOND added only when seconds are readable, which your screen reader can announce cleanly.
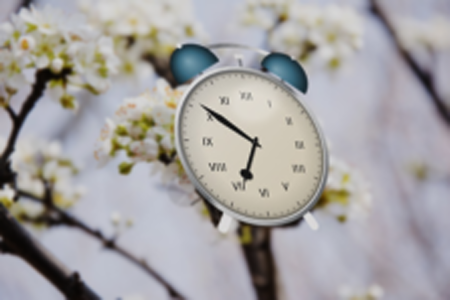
h=6 m=51
